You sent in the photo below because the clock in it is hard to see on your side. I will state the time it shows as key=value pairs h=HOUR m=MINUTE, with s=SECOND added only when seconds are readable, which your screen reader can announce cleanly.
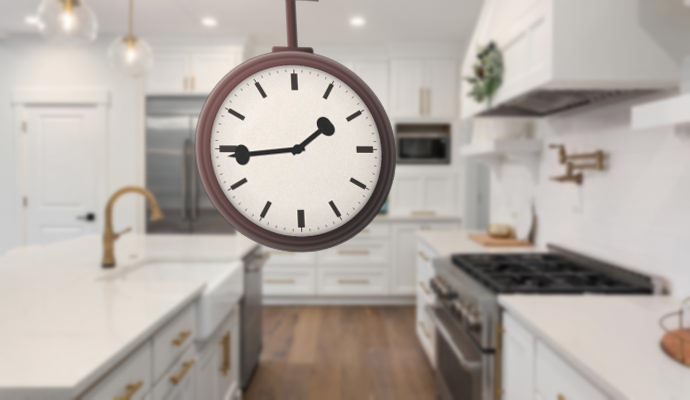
h=1 m=44
